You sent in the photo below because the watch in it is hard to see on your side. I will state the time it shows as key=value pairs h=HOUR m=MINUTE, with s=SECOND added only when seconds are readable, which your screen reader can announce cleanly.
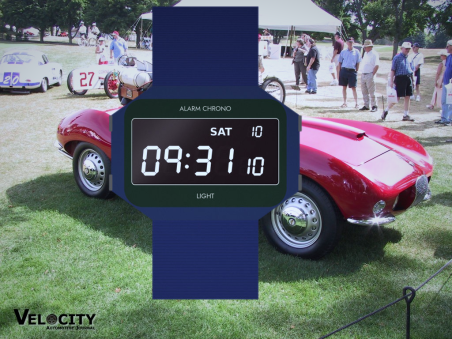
h=9 m=31 s=10
